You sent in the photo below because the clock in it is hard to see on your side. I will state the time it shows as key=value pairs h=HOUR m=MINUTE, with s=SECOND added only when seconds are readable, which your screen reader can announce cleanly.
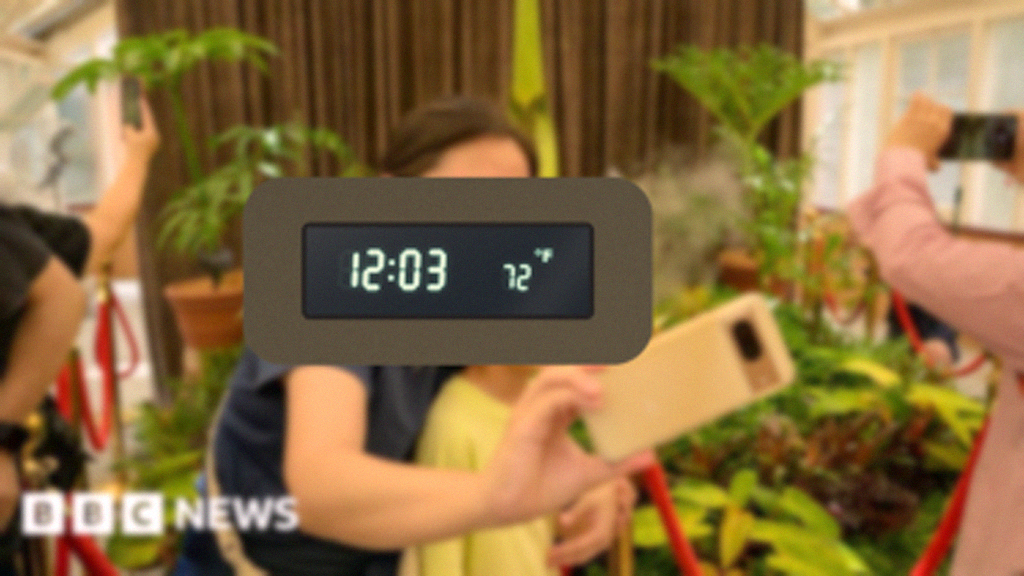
h=12 m=3
